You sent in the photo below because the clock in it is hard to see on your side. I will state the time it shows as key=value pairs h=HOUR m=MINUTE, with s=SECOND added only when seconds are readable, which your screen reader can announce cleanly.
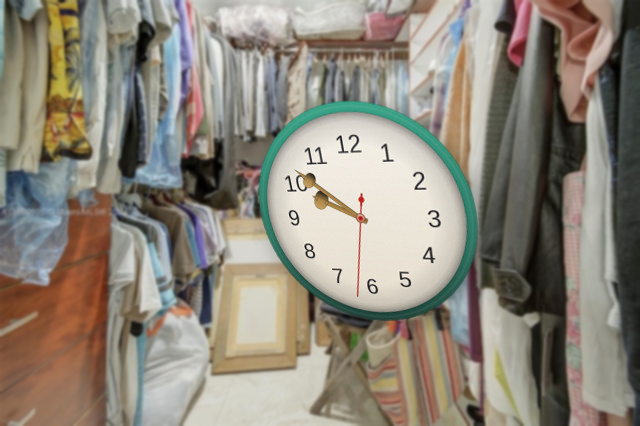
h=9 m=51 s=32
